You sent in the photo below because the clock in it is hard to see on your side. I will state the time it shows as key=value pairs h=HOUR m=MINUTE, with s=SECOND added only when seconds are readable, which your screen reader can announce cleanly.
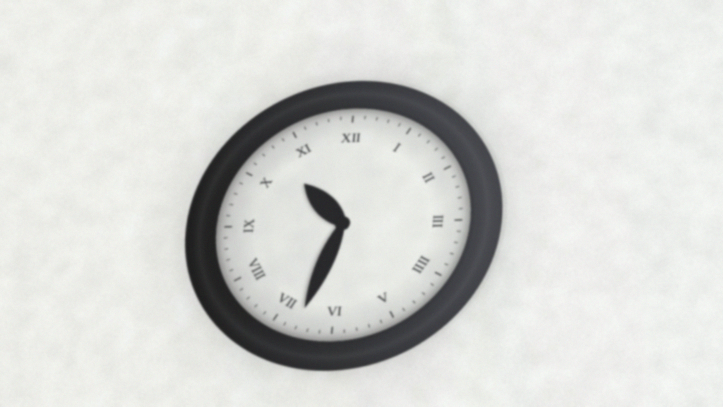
h=10 m=33
